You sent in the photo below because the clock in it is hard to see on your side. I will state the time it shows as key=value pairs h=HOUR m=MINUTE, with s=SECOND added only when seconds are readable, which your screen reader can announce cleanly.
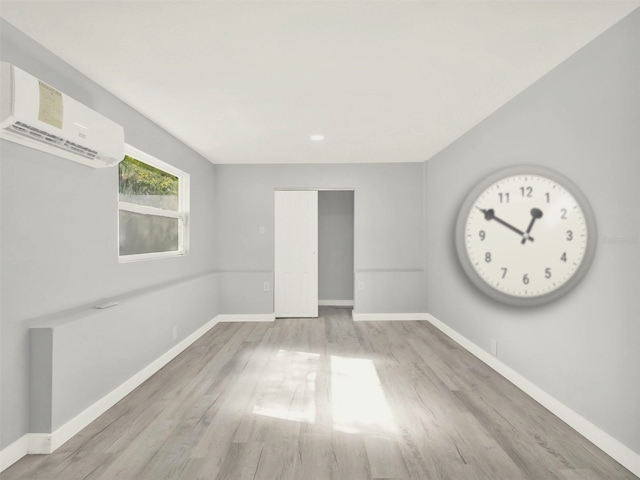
h=12 m=50
